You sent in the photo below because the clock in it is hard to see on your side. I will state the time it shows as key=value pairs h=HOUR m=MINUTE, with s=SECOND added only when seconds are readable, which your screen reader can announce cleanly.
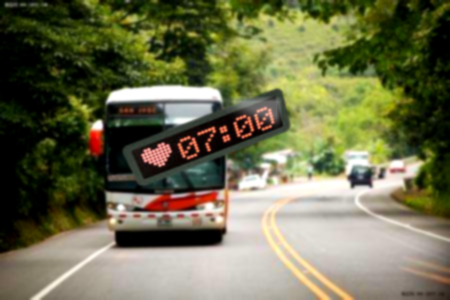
h=7 m=0
